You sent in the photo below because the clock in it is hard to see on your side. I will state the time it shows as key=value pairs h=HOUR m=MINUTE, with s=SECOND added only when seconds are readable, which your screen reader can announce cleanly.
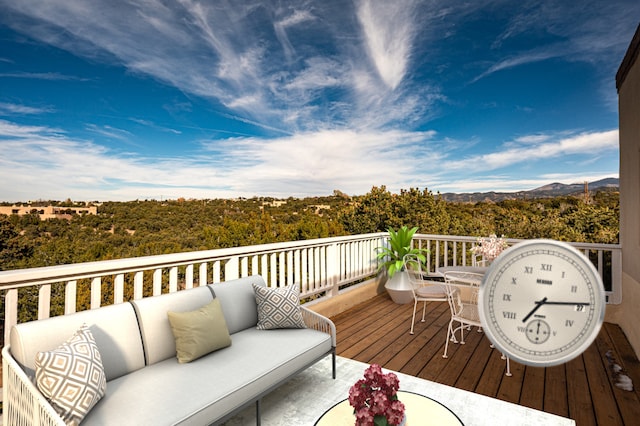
h=7 m=14
